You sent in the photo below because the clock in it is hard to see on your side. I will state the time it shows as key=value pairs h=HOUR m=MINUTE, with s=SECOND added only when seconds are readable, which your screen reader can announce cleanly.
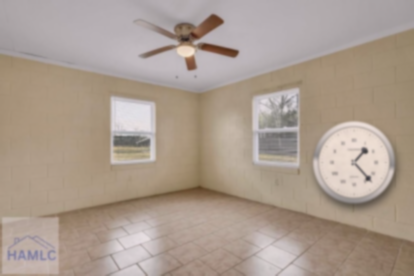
h=1 m=23
